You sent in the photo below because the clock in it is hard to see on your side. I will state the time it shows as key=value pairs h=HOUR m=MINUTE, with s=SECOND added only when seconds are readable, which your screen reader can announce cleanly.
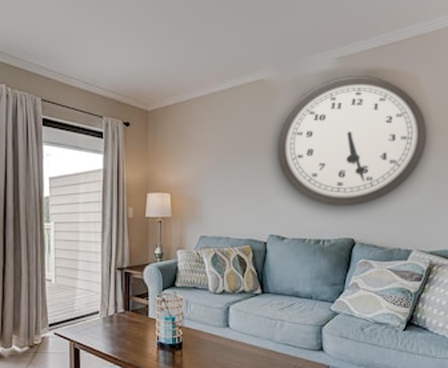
h=5 m=26
